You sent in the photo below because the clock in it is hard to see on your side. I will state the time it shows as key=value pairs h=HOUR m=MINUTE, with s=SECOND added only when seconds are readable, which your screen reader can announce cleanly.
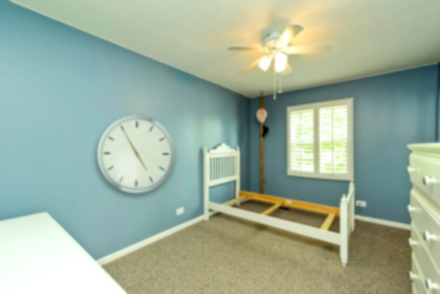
h=4 m=55
